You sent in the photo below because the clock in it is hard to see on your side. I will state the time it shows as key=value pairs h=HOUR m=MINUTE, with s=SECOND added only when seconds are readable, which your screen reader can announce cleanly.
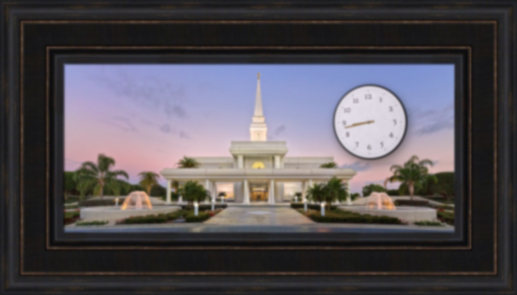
h=8 m=43
